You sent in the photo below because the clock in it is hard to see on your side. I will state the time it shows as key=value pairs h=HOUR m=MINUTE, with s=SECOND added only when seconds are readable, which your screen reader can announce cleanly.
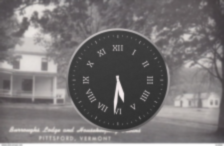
h=5 m=31
